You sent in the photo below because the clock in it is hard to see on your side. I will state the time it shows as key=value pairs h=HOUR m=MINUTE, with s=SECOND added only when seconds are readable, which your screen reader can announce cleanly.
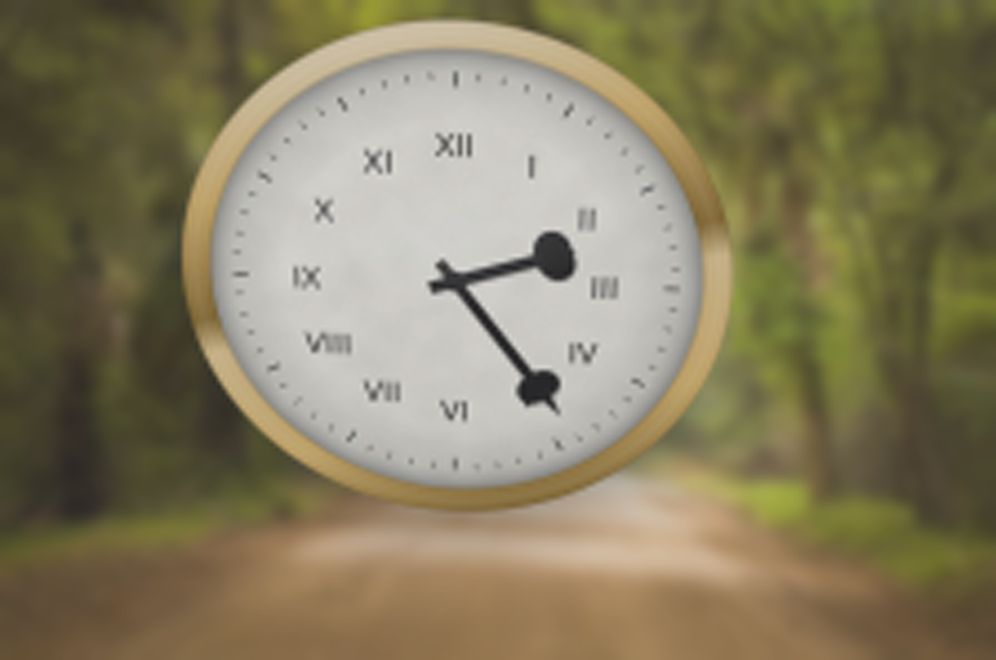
h=2 m=24
